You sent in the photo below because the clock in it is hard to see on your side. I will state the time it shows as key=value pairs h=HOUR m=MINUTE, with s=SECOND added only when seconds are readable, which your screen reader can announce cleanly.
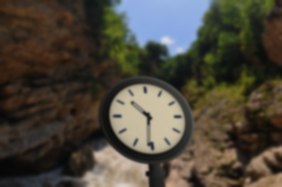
h=10 m=31
